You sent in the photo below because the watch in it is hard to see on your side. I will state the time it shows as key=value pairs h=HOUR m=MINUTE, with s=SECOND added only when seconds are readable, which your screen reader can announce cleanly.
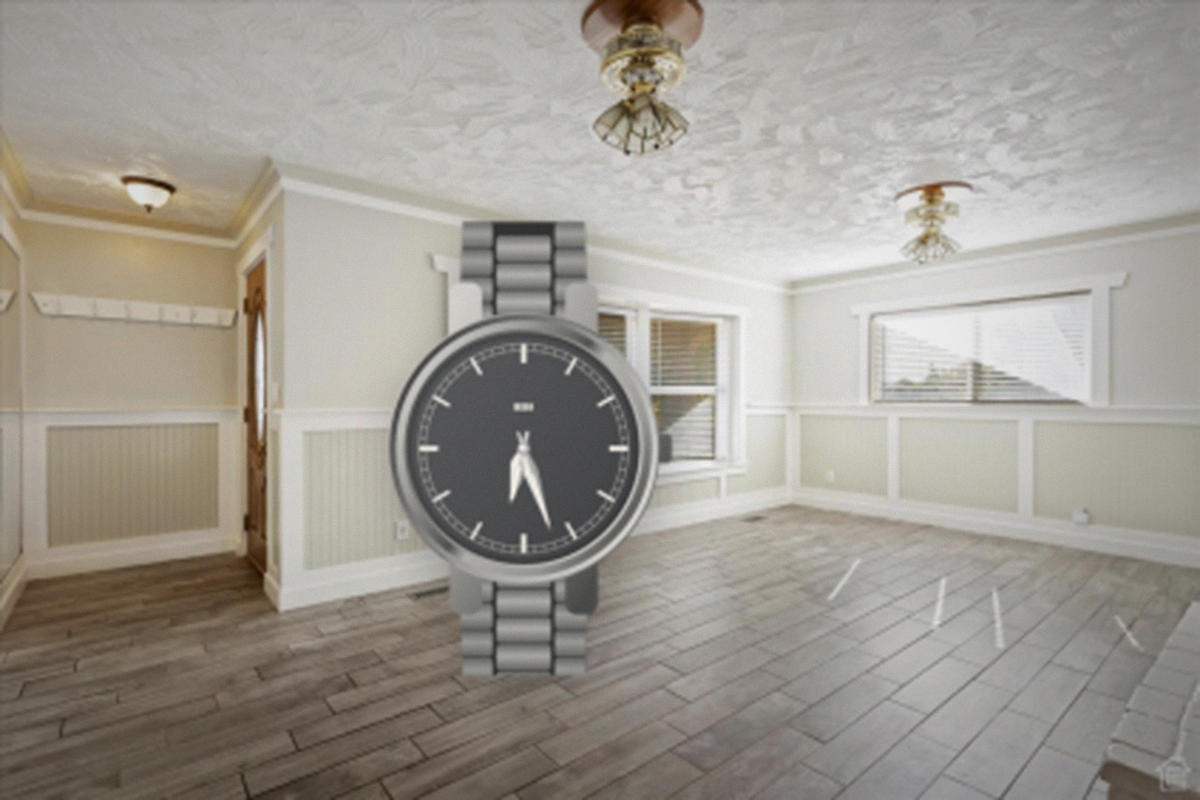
h=6 m=27
